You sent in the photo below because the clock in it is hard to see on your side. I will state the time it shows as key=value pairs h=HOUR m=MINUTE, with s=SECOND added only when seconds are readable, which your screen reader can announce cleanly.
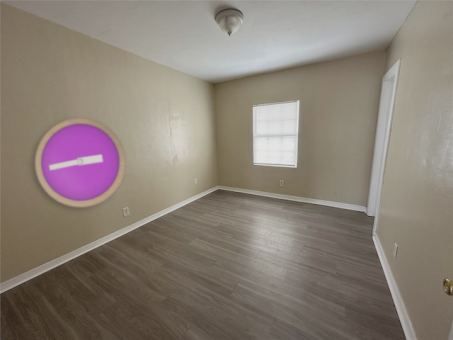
h=2 m=43
